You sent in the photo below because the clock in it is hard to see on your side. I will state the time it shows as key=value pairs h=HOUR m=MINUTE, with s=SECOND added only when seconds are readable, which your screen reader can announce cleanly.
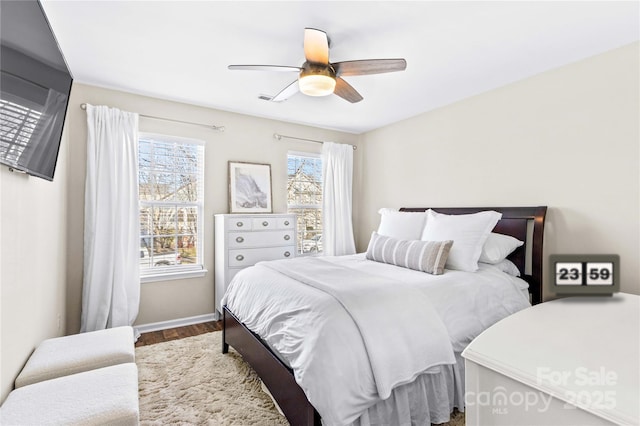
h=23 m=59
